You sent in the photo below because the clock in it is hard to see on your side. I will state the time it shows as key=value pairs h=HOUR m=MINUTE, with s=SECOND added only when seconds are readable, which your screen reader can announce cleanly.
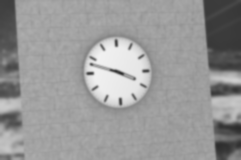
h=3 m=48
